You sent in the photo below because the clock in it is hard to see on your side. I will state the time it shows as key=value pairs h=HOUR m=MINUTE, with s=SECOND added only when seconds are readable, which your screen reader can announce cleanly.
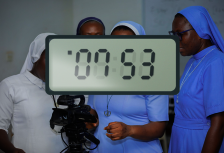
h=7 m=53
